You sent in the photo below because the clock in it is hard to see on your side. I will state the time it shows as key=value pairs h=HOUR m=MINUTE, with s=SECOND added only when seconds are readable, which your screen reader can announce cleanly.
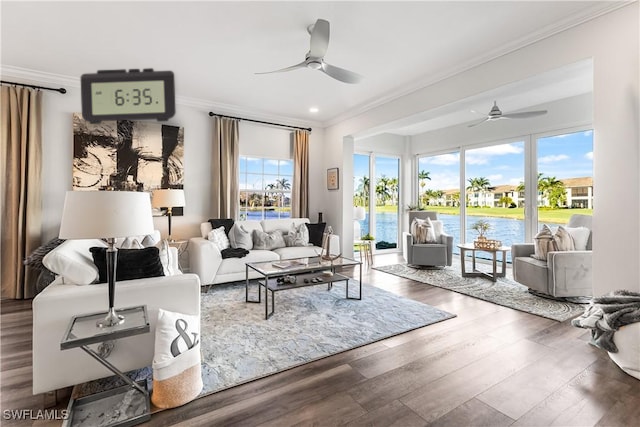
h=6 m=35
